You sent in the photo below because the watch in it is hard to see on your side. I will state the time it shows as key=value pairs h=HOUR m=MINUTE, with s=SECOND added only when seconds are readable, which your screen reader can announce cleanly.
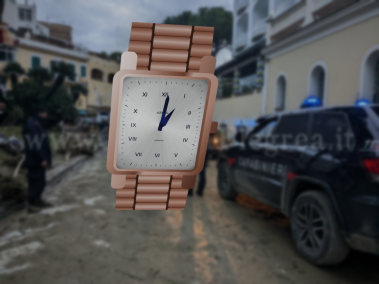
h=1 m=1
